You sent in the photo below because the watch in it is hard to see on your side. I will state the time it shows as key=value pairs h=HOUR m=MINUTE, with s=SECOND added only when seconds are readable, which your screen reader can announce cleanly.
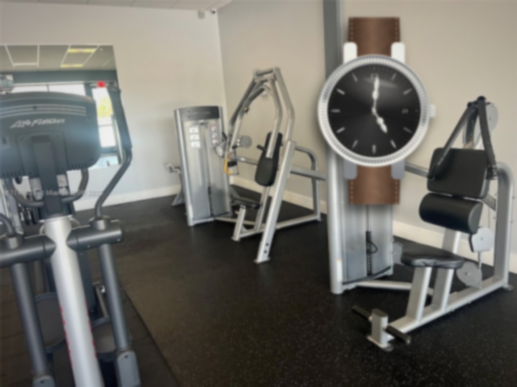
h=5 m=1
